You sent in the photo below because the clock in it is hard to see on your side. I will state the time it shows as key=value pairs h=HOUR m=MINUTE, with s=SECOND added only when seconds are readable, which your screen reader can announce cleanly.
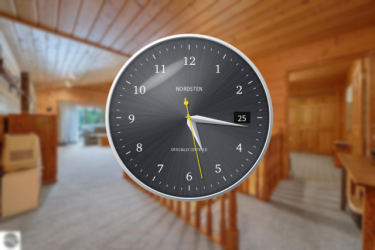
h=5 m=16 s=28
